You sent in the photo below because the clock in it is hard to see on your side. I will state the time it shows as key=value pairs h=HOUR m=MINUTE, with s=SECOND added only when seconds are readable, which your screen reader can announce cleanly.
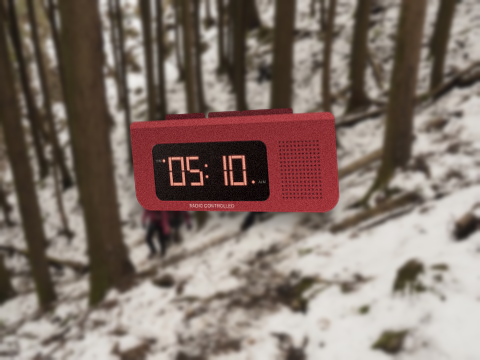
h=5 m=10
